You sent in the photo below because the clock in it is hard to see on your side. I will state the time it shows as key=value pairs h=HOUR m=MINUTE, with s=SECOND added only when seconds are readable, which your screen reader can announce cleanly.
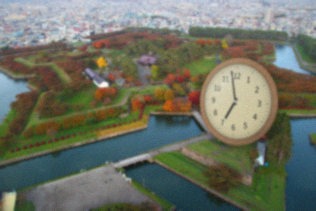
h=6 m=58
